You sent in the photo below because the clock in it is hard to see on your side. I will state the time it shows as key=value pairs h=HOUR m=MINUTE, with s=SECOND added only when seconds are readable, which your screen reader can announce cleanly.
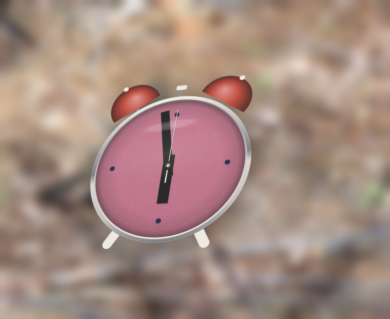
h=5 m=58 s=0
